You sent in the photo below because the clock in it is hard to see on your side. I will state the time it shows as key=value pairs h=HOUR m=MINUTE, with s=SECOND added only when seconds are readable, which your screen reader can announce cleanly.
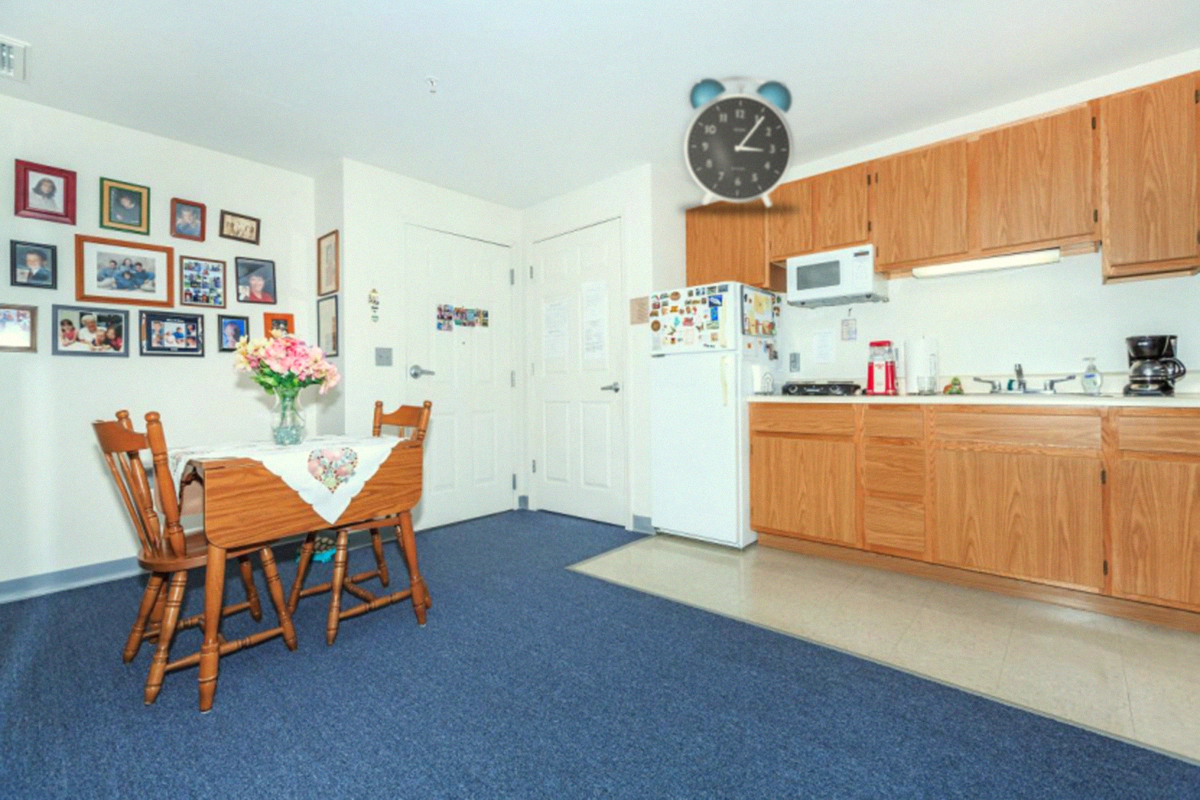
h=3 m=6
